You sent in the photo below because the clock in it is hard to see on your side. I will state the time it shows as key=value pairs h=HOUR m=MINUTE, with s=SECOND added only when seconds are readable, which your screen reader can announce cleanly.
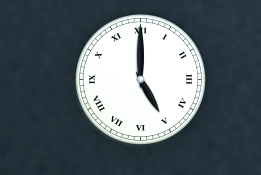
h=5 m=0
